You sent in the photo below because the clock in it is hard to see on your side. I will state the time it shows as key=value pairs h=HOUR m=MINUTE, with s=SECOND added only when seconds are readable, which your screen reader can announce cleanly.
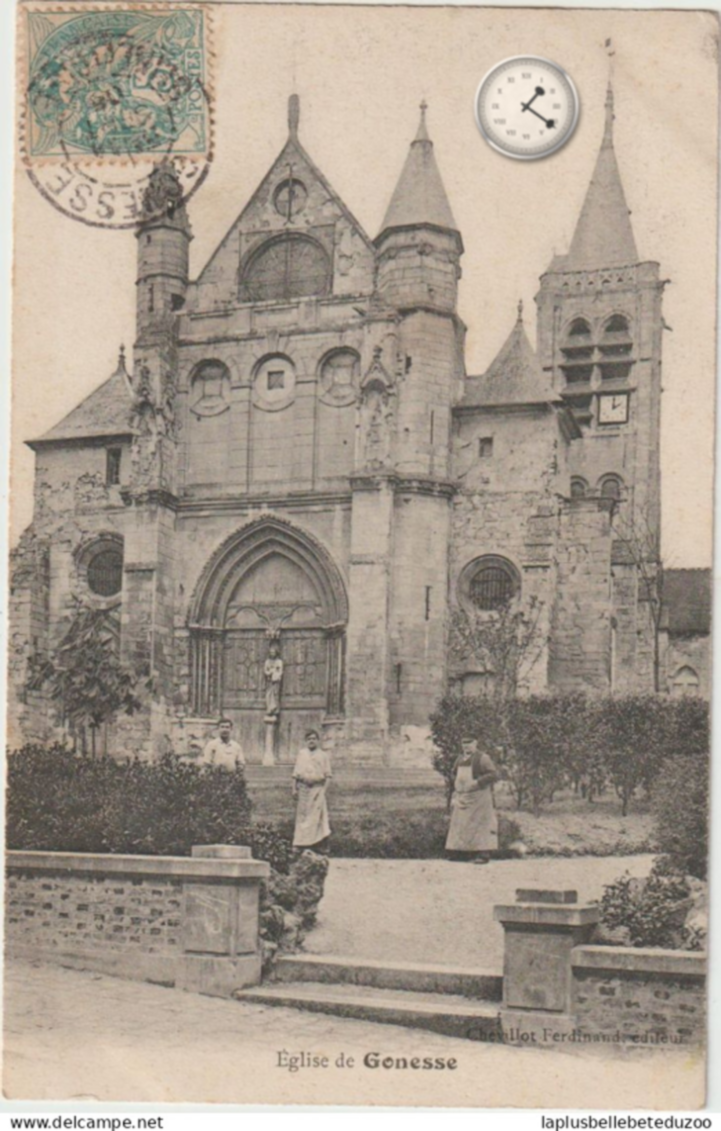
h=1 m=21
